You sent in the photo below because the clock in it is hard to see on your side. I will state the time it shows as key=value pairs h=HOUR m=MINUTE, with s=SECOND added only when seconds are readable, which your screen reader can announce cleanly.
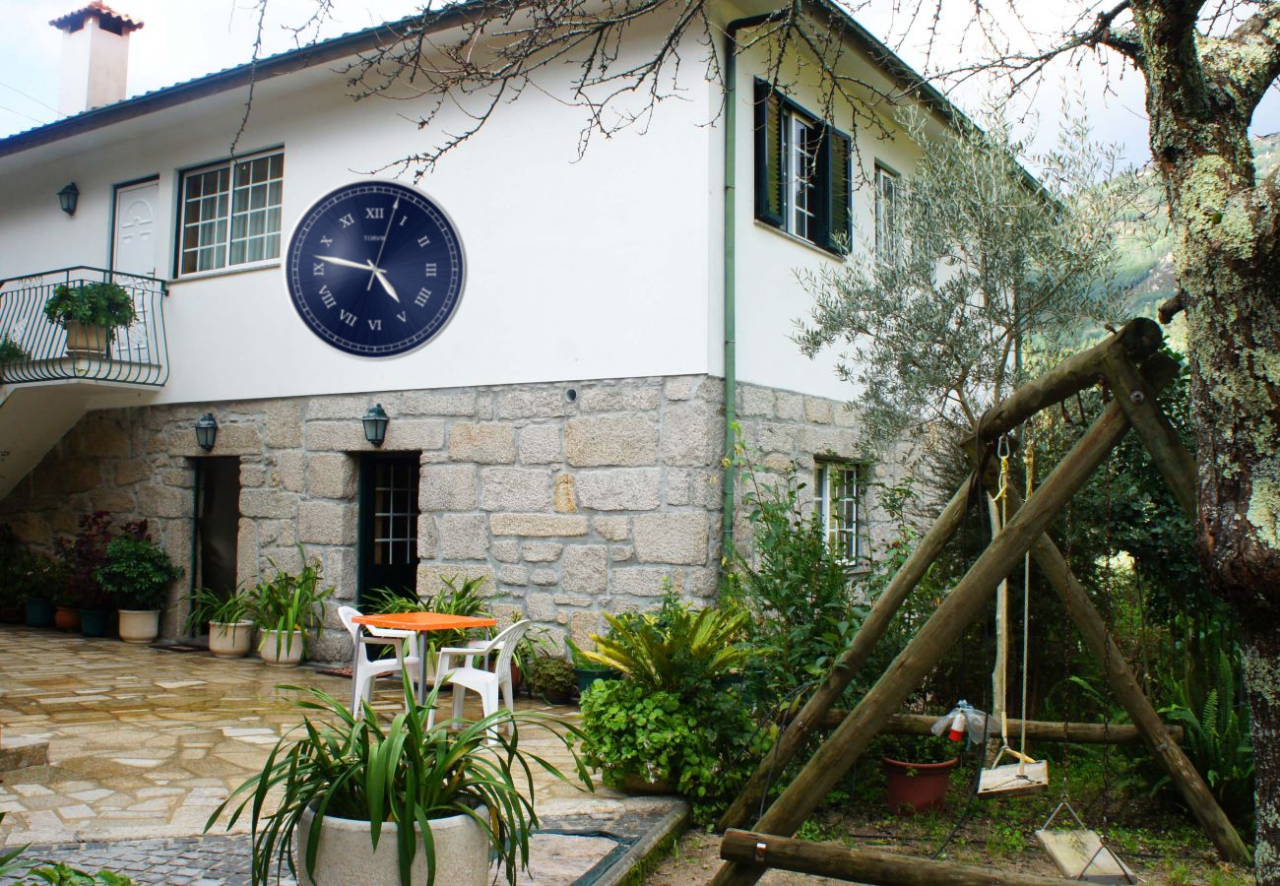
h=4 m=47 s=3
